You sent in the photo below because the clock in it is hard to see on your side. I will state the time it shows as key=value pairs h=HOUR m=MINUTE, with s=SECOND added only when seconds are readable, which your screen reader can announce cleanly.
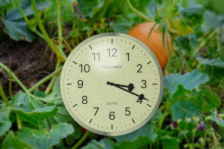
h=3 m=19
